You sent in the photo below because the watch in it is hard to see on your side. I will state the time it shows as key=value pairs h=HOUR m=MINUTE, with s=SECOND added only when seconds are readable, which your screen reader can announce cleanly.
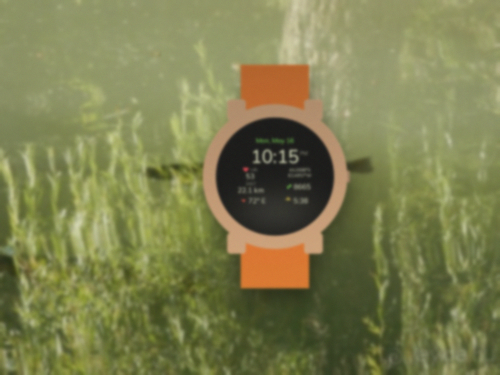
h=10 m=15
